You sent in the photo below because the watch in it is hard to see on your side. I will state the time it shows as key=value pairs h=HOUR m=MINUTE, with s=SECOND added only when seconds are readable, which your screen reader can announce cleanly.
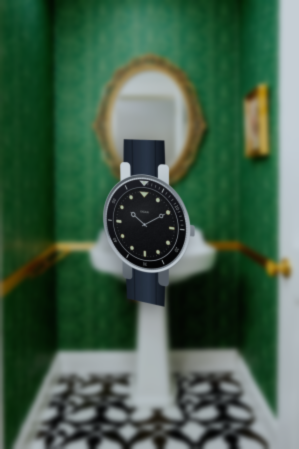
h=10 m=10
